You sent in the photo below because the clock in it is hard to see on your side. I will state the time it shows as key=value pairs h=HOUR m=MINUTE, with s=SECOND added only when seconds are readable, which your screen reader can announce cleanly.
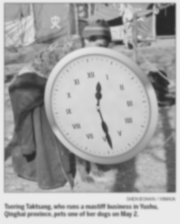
h=12 m=29
